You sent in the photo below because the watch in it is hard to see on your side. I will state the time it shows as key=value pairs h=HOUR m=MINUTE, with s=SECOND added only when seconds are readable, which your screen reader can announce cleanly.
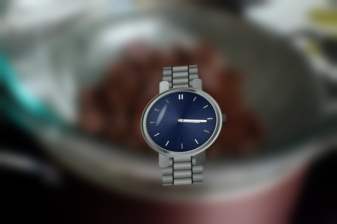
h=3 m=16
